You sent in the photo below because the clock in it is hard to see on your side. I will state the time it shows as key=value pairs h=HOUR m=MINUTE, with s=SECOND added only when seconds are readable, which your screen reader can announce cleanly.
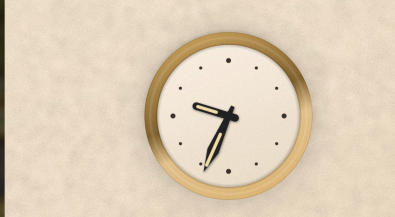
h=9 m=34
